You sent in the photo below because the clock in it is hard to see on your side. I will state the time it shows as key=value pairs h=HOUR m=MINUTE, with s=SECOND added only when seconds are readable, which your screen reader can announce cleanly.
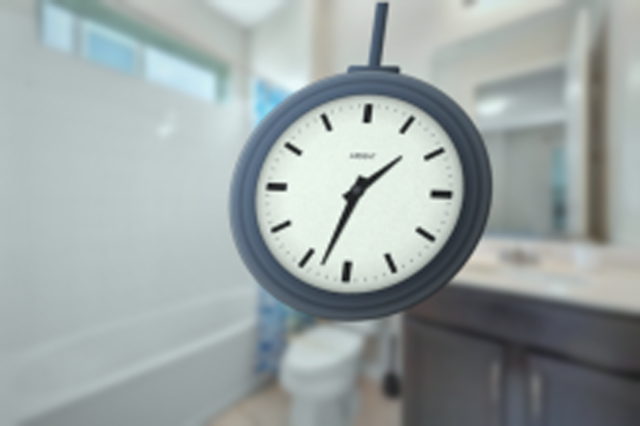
h=1 m=33
